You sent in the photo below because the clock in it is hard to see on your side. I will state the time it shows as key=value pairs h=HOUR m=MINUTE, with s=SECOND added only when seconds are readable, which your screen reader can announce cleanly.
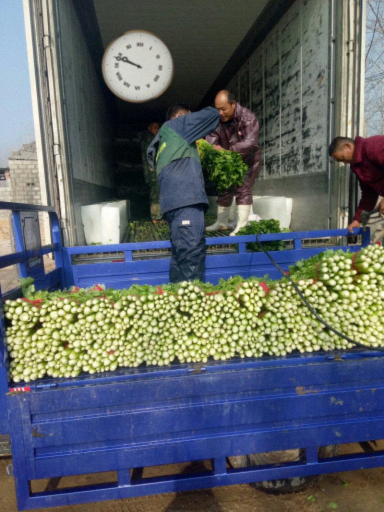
h=9 m=48
